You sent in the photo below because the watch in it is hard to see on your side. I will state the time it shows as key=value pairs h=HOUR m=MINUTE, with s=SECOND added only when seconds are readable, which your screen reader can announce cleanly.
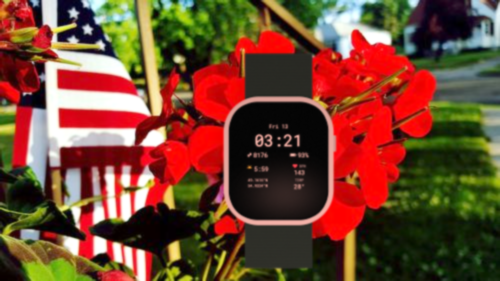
h=3 m=21
